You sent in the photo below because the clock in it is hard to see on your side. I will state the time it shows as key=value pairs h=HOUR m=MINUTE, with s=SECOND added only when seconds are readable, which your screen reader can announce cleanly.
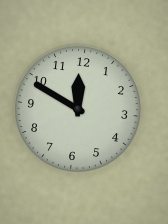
h=11 m=49
